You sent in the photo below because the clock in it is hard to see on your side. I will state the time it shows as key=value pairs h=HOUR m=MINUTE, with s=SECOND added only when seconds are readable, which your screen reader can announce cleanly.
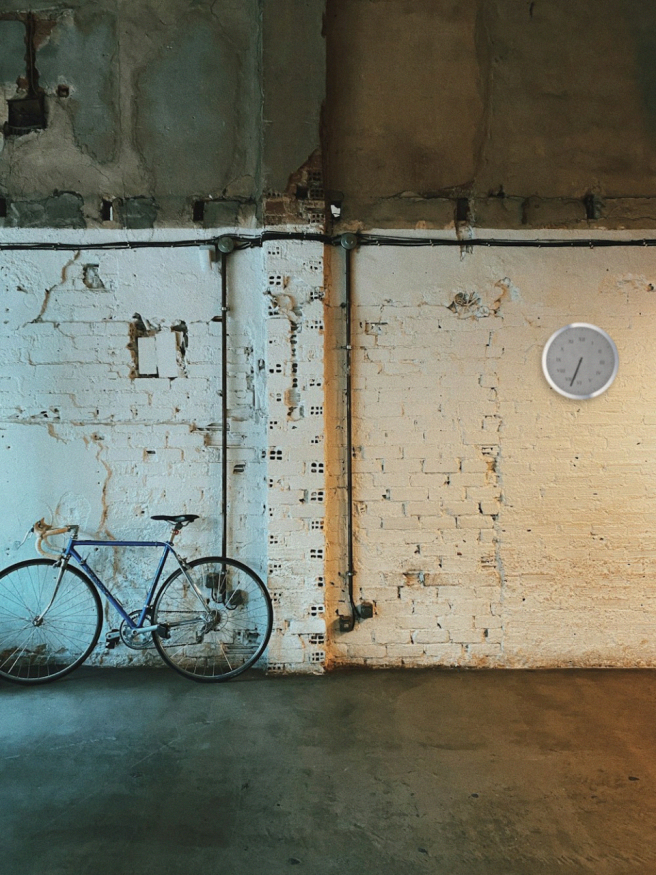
h=6 m=33
